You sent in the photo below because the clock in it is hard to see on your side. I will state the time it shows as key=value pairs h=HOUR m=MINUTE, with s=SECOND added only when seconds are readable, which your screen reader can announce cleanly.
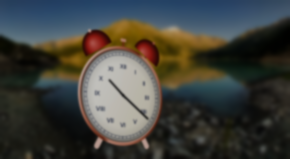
h=10 m=21
